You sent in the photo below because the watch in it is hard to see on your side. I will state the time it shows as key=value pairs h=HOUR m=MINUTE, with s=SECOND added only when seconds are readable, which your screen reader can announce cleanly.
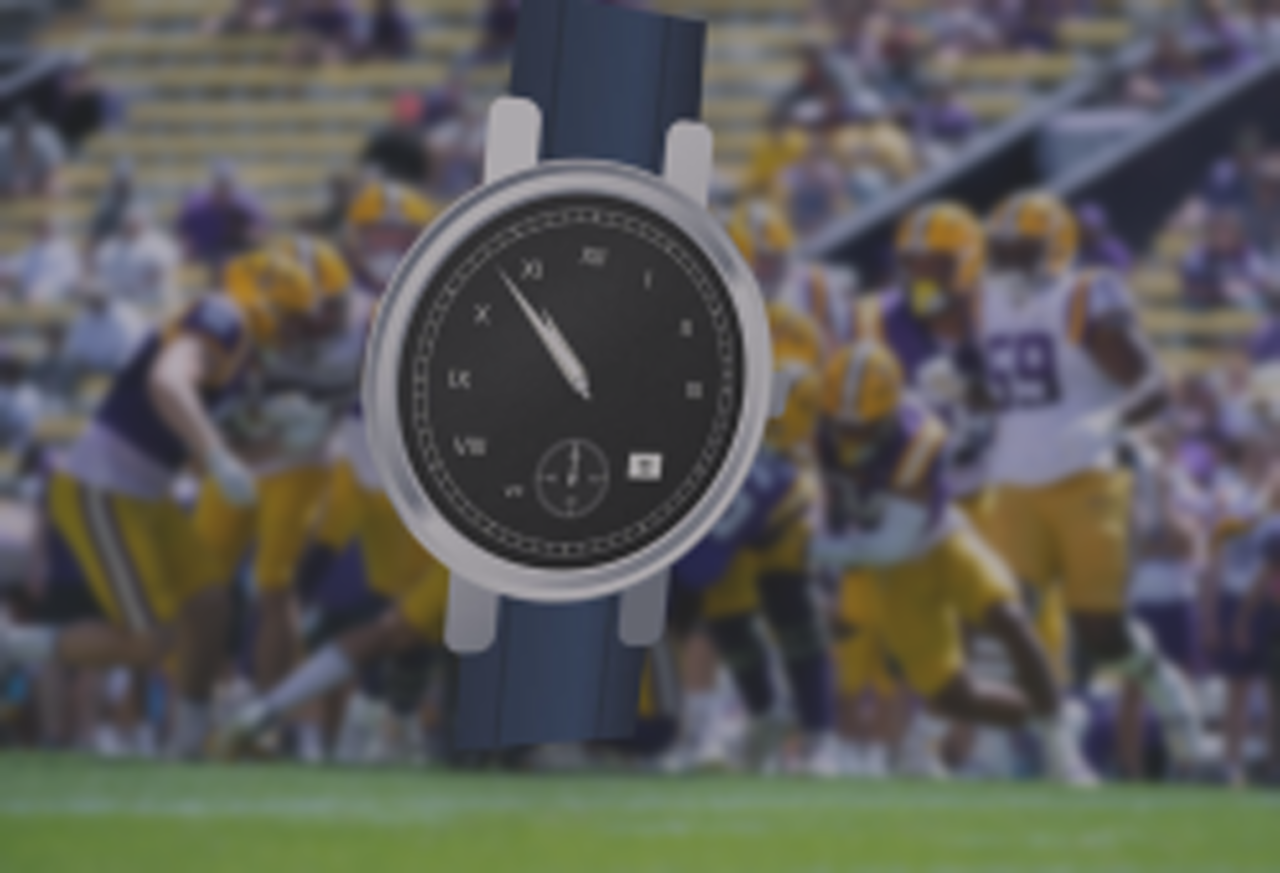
h=10 m=53
